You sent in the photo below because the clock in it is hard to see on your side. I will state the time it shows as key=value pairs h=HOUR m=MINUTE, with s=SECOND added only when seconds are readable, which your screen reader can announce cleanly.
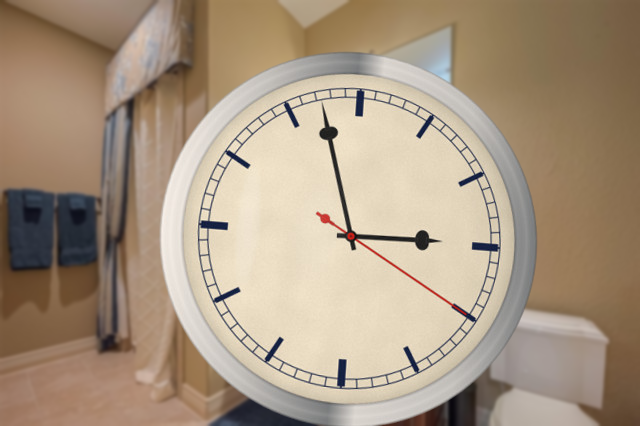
h=2 m=57 s=20
